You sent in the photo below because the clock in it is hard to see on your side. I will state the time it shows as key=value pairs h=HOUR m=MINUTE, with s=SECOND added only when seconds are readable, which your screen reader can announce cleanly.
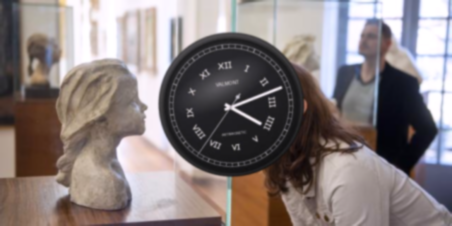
h=4 m=12 s=37
